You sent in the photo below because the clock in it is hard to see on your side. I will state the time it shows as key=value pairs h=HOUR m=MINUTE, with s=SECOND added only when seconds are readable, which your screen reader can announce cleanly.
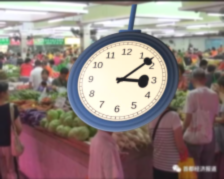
h=3 m=8
